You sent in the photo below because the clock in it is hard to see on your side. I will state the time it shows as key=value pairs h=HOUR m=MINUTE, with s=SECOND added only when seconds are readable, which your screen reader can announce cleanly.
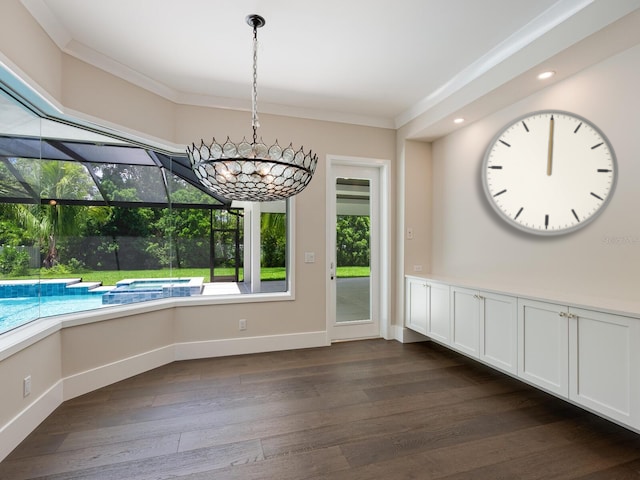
h=12 m=0
